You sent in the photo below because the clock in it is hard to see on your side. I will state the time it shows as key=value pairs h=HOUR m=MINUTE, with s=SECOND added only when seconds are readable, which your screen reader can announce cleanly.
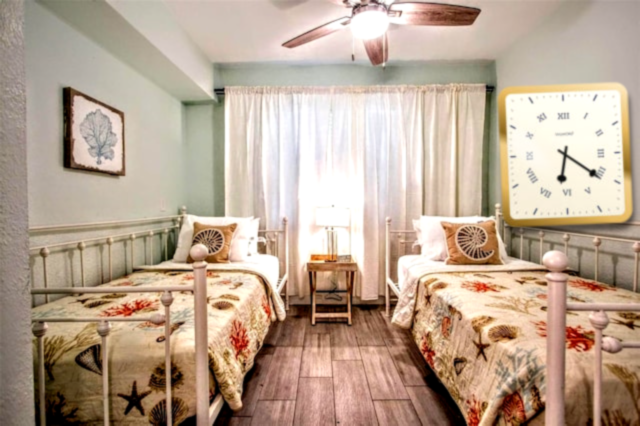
h=6 m=21
